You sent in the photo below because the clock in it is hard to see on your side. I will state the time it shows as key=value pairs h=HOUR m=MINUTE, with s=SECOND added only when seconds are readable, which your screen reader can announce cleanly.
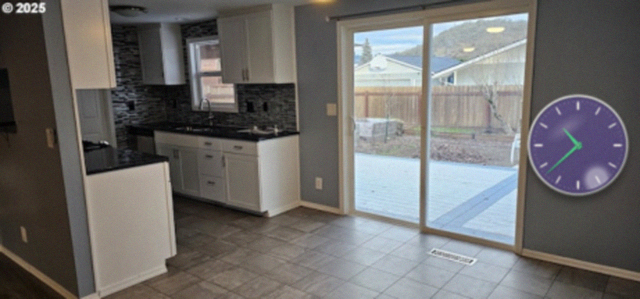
h=10 m=38
